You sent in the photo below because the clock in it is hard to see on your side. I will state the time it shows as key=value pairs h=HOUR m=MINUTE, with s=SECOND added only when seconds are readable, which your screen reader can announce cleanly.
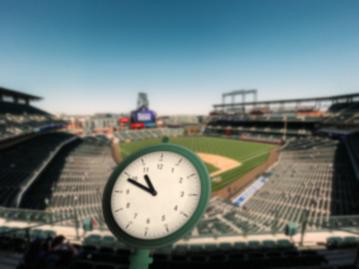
h=10 m=49
